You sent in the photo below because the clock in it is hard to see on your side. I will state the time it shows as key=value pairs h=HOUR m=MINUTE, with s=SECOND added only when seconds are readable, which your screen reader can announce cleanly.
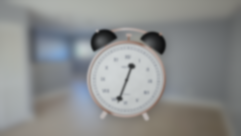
h=12 m=33
